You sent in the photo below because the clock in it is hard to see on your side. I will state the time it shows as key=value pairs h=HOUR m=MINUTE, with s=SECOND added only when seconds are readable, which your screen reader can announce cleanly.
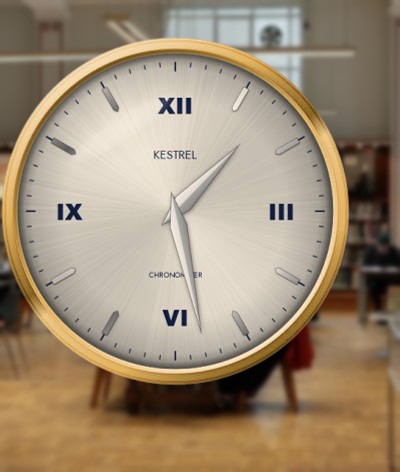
h=1 m=28
